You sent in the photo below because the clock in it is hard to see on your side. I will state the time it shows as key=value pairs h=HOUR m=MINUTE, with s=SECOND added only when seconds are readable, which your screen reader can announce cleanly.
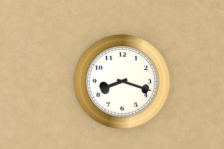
h=8 m=18
